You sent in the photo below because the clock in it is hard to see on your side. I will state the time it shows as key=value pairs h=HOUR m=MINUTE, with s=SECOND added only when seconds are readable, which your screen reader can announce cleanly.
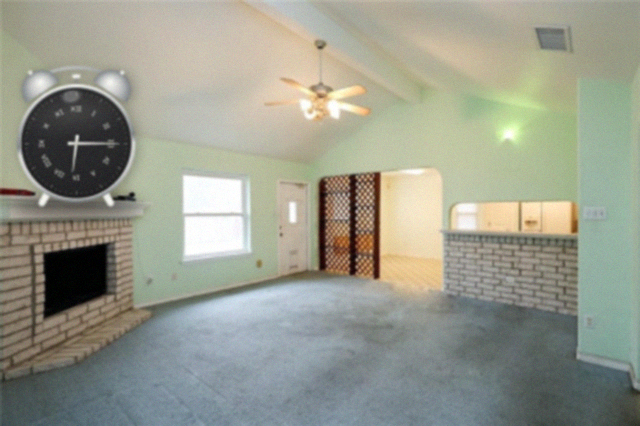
h=6 m=15
